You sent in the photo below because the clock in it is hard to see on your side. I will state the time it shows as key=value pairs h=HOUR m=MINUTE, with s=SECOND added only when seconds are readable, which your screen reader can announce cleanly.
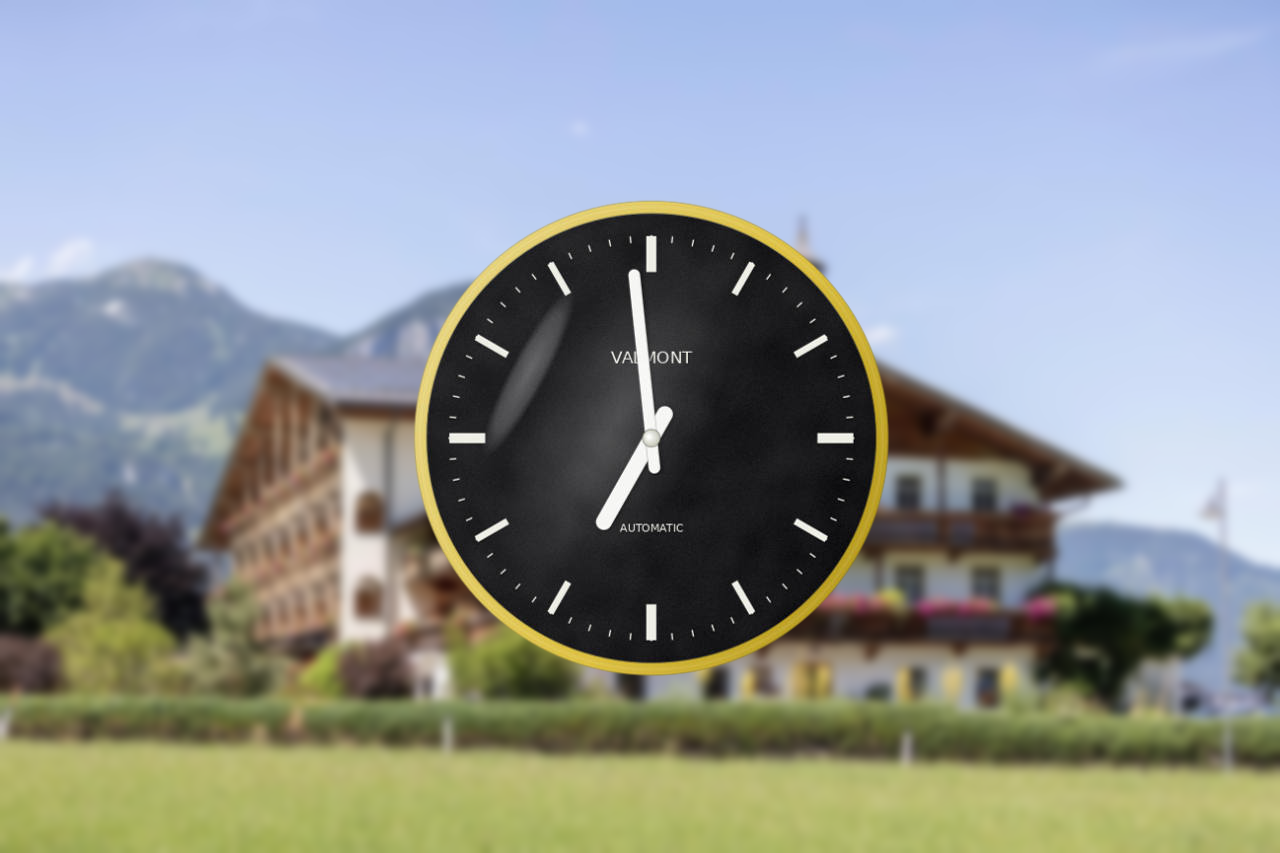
h=6 m=59
